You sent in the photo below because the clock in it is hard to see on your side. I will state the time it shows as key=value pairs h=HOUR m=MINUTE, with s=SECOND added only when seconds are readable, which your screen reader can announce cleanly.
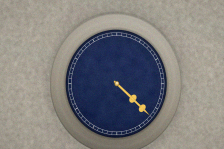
h=4 m=22
